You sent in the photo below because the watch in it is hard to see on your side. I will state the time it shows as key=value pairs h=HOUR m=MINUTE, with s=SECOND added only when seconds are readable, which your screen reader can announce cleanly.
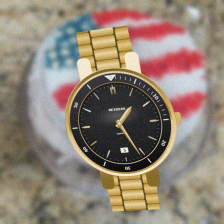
h=1 m=26
